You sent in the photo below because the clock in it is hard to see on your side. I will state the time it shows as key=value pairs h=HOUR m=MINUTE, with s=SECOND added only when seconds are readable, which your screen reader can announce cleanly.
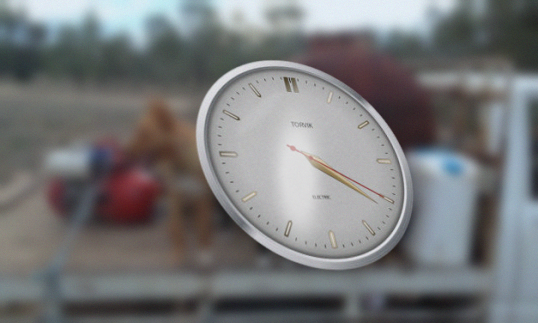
h=4 m=21 s=20
